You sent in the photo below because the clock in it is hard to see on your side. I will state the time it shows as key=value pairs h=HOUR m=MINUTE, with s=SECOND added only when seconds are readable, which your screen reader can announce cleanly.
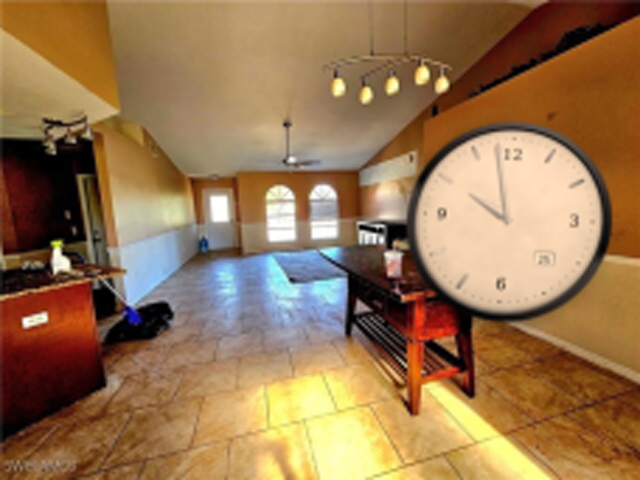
h=9 m=58
